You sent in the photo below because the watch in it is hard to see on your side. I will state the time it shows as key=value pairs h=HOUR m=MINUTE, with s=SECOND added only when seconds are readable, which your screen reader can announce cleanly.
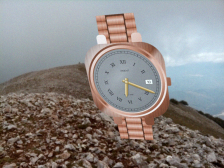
h=6 m=19
